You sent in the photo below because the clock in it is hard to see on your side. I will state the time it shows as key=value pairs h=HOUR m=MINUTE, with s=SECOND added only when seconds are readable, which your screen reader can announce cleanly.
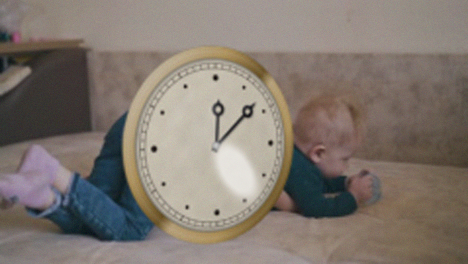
h=12 m=8
